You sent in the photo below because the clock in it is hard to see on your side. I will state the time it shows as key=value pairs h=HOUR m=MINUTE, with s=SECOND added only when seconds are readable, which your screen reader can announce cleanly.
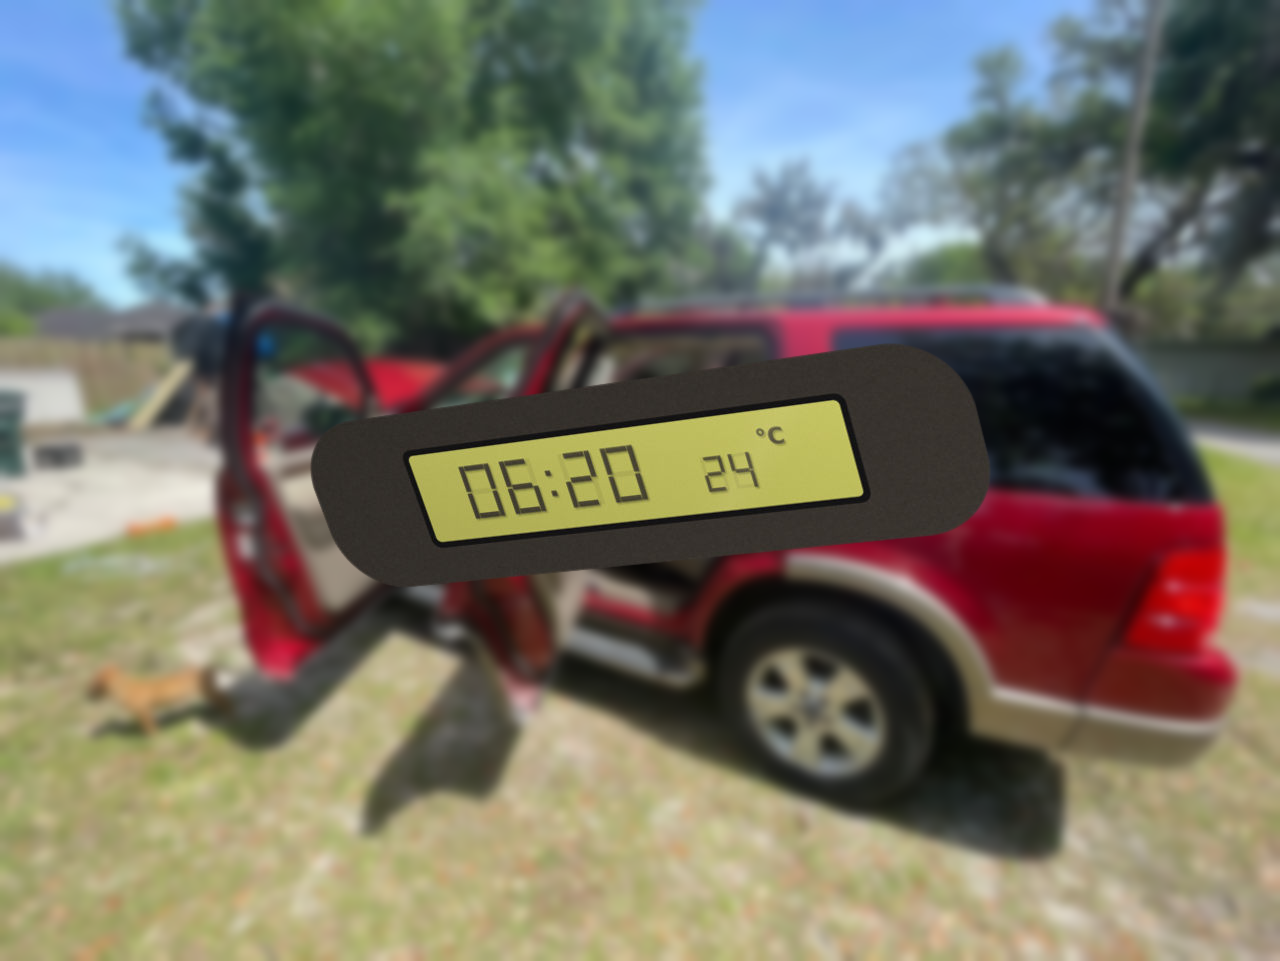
h=6 m=20
